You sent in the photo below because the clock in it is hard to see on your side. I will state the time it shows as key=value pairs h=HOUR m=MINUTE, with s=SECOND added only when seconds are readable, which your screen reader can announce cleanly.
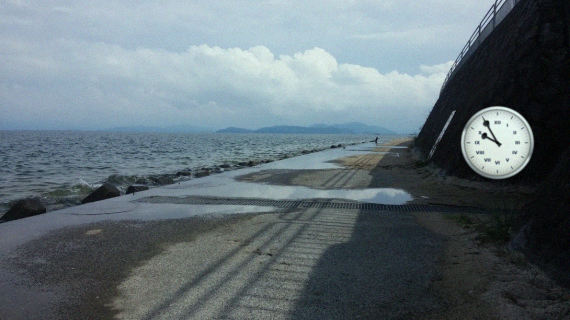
h=9 m=55
